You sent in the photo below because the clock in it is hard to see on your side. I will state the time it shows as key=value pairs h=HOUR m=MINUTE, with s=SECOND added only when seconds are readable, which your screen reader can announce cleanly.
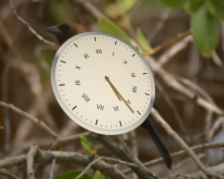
h=5 m=26
